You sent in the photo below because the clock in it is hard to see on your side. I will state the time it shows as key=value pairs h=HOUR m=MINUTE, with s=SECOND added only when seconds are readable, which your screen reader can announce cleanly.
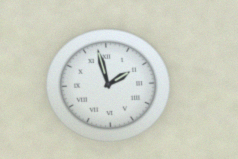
h=1 m=58
